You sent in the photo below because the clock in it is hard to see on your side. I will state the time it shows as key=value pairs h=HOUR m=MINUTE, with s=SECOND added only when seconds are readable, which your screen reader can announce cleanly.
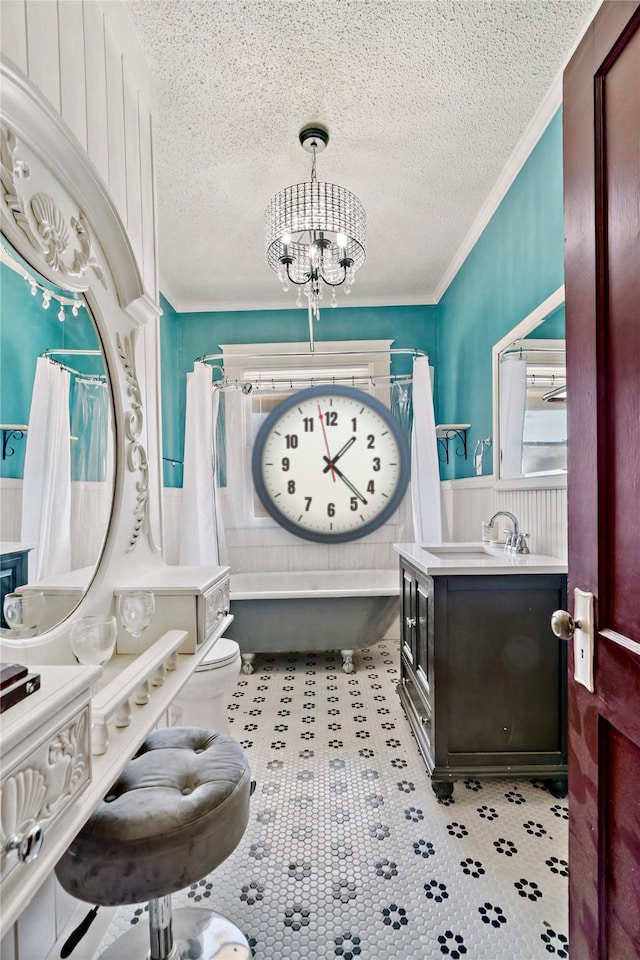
h=1 m=22 s=58
